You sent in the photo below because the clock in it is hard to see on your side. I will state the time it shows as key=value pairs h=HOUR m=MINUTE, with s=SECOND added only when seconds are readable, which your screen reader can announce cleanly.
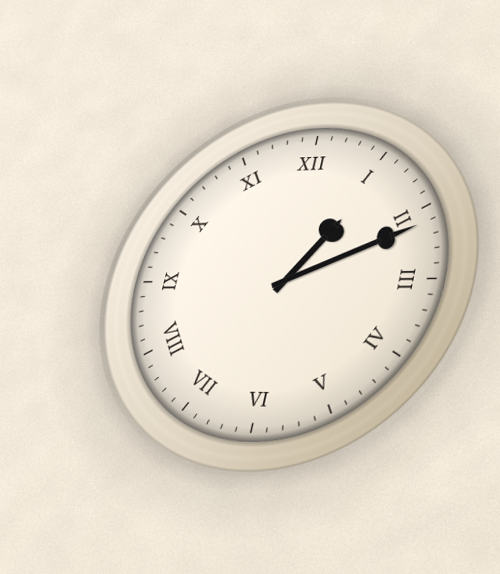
h=1 m=11
